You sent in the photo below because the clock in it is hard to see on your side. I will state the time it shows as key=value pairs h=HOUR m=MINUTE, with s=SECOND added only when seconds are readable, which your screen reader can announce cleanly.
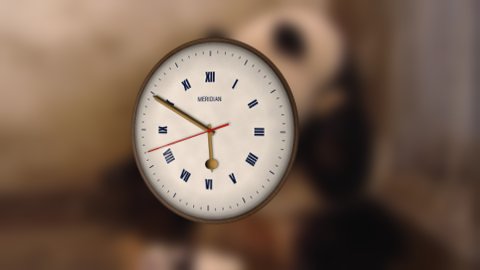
h=5 m=49 s=42
